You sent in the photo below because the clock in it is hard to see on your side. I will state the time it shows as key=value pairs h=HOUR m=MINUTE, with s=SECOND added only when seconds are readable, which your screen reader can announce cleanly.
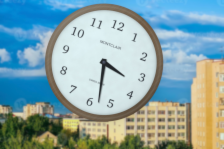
h=3 m=28
